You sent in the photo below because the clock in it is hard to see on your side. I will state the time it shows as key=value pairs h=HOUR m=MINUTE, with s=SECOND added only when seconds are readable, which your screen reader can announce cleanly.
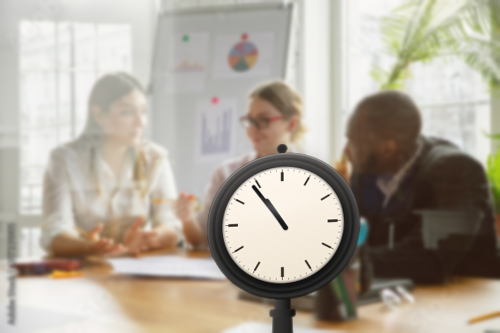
h=10 m=54
